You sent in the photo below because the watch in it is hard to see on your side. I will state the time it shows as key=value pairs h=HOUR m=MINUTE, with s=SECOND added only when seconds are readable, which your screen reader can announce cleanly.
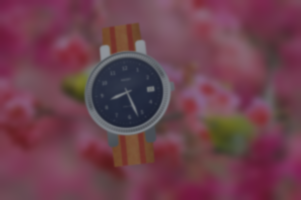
h=8 m=27
